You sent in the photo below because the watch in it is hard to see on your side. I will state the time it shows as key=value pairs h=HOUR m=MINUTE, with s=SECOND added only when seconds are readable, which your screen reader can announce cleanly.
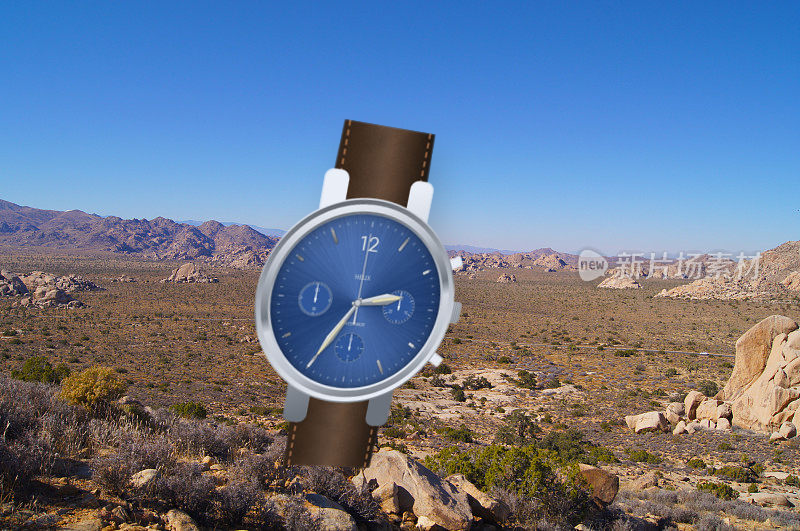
h=2 m=35
